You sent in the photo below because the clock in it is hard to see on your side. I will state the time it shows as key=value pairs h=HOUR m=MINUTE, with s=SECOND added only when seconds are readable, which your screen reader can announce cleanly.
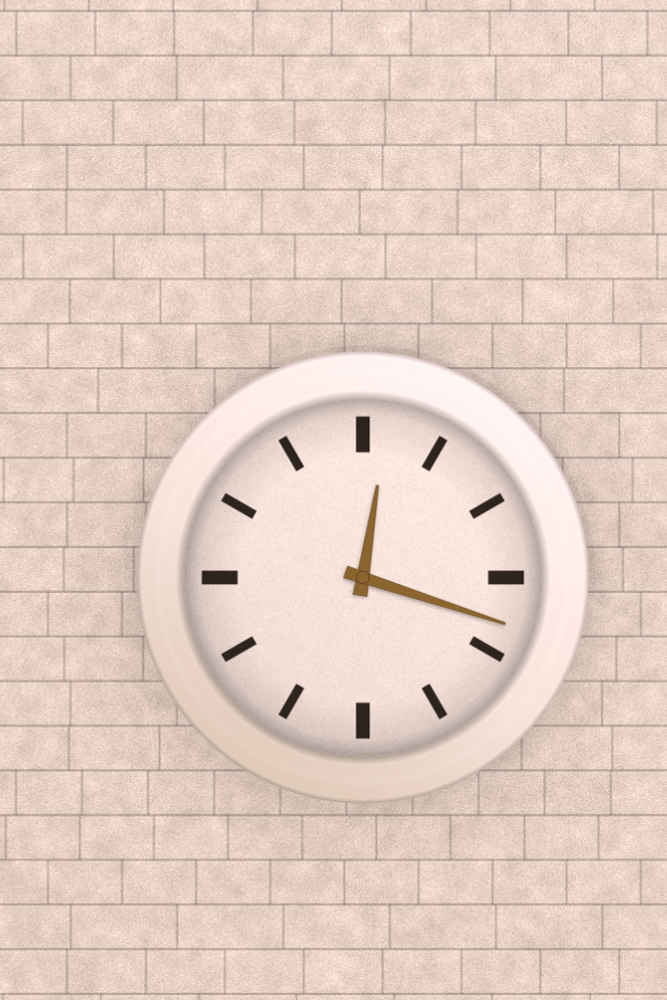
h=12 m=18
